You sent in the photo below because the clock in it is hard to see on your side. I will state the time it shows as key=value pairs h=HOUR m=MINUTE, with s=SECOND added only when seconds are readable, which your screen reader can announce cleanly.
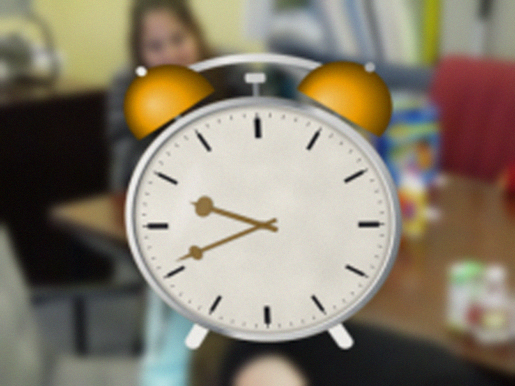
h=9 m=41
